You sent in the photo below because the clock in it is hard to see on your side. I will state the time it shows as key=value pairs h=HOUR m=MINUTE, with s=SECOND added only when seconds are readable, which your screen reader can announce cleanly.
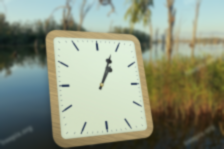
h=1 m=4
